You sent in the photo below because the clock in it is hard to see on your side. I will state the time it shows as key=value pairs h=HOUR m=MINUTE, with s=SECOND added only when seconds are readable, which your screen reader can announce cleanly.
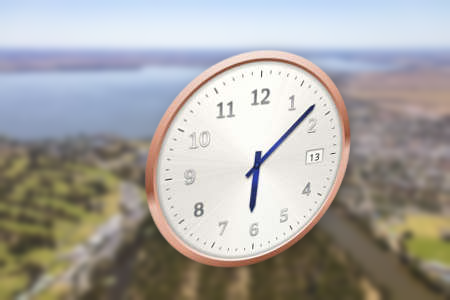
h=6 m=8
